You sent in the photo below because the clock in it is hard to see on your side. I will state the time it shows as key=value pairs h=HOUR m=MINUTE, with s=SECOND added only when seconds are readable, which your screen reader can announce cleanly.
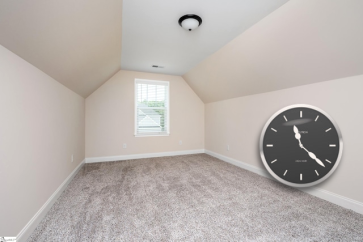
h=11 m=22
